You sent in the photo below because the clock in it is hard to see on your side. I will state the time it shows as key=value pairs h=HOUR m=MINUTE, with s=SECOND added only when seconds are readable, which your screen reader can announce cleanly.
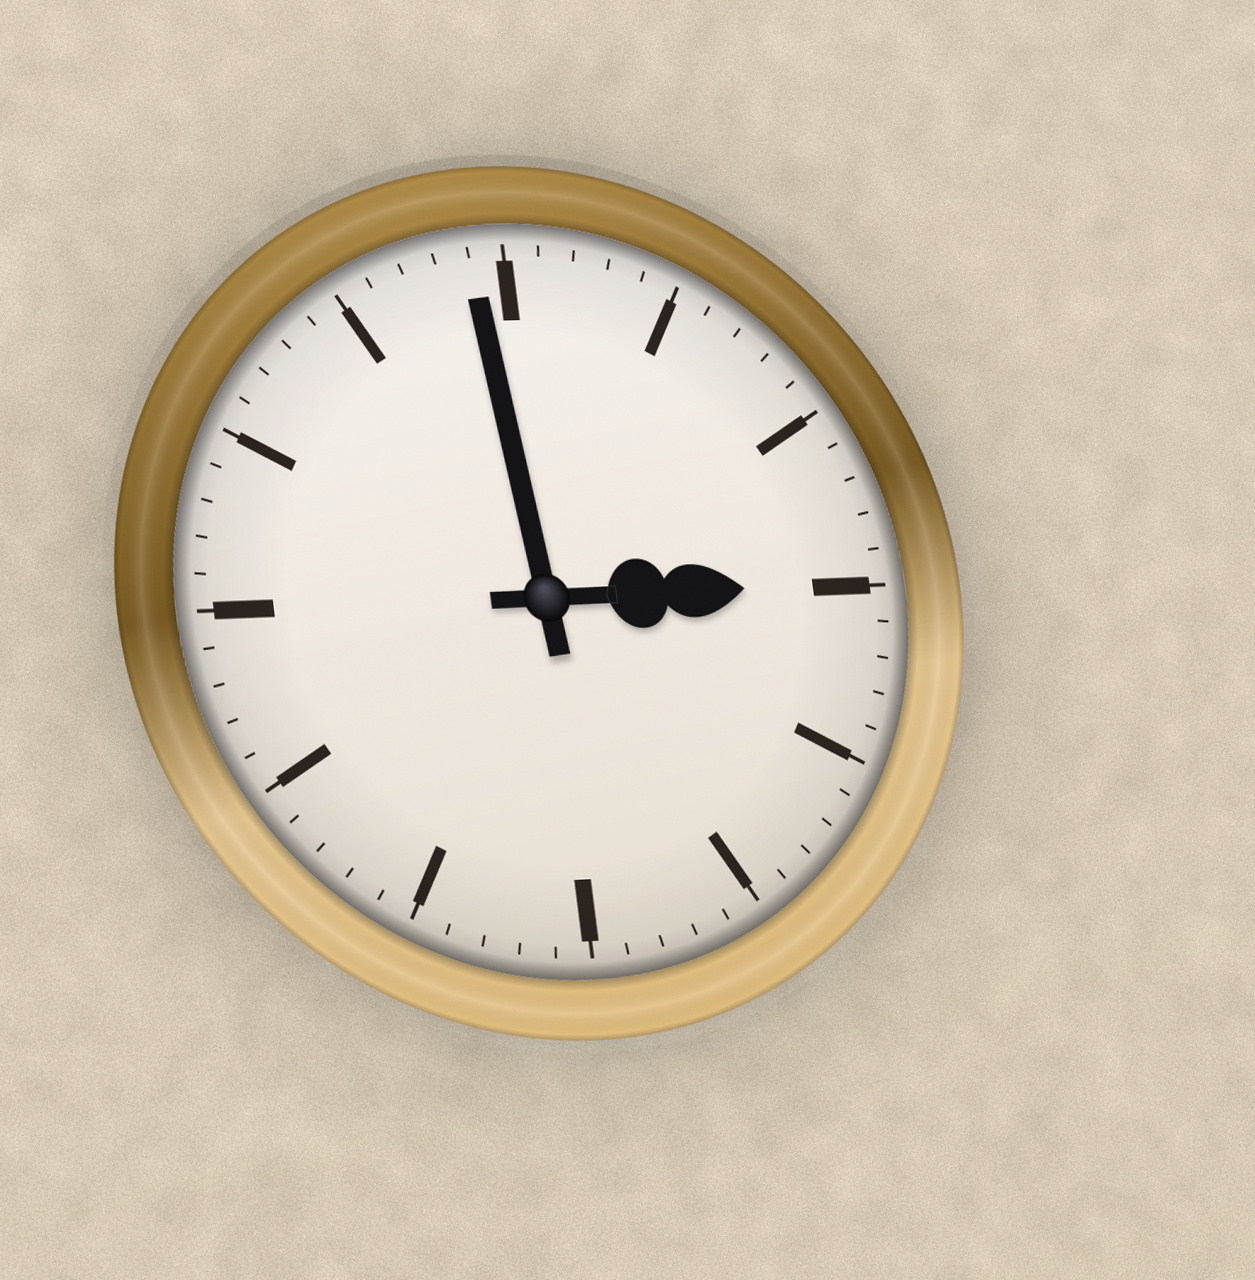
h=2 m=59
